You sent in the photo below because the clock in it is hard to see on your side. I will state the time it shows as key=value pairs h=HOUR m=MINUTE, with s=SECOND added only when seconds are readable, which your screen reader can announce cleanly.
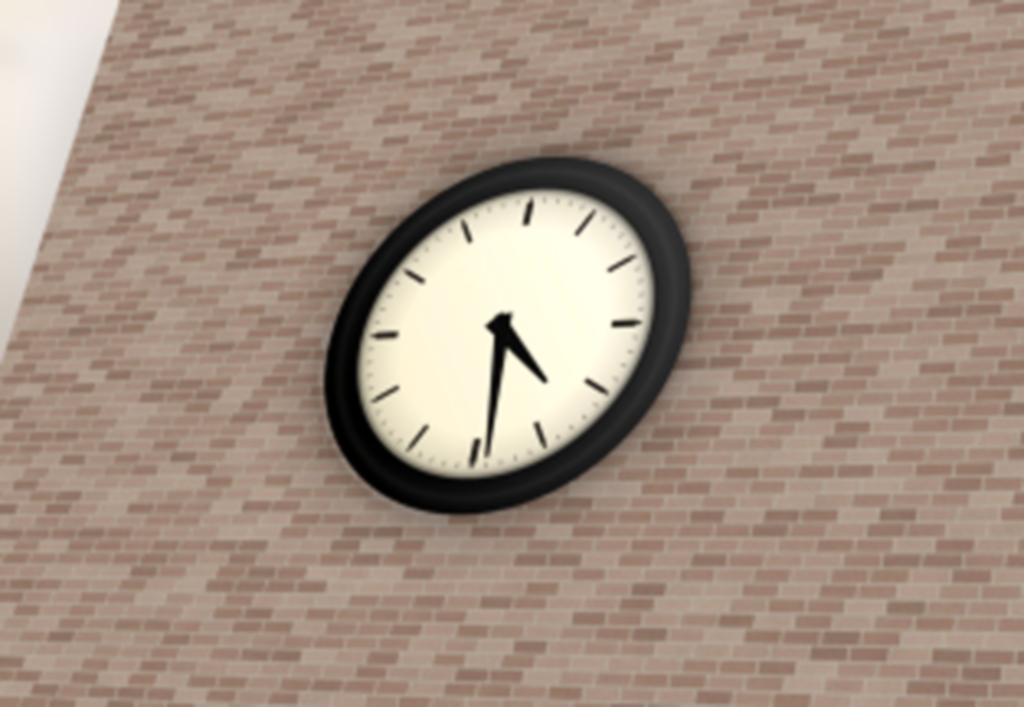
h=4 m=29
